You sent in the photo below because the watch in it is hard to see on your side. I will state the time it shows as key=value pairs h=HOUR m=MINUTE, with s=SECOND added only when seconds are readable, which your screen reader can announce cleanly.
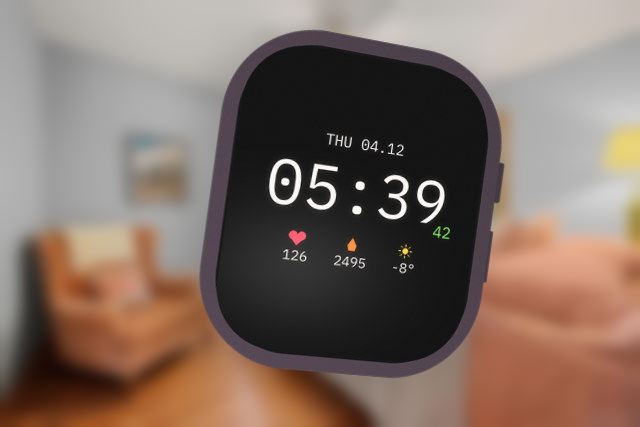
h=5 m=39 s=42
